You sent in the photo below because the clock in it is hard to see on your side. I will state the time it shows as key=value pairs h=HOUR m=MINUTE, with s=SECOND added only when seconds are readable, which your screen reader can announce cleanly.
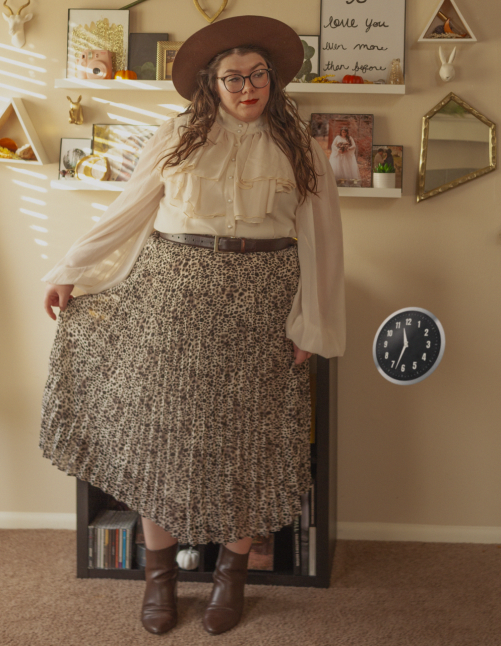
h=11 m=33
